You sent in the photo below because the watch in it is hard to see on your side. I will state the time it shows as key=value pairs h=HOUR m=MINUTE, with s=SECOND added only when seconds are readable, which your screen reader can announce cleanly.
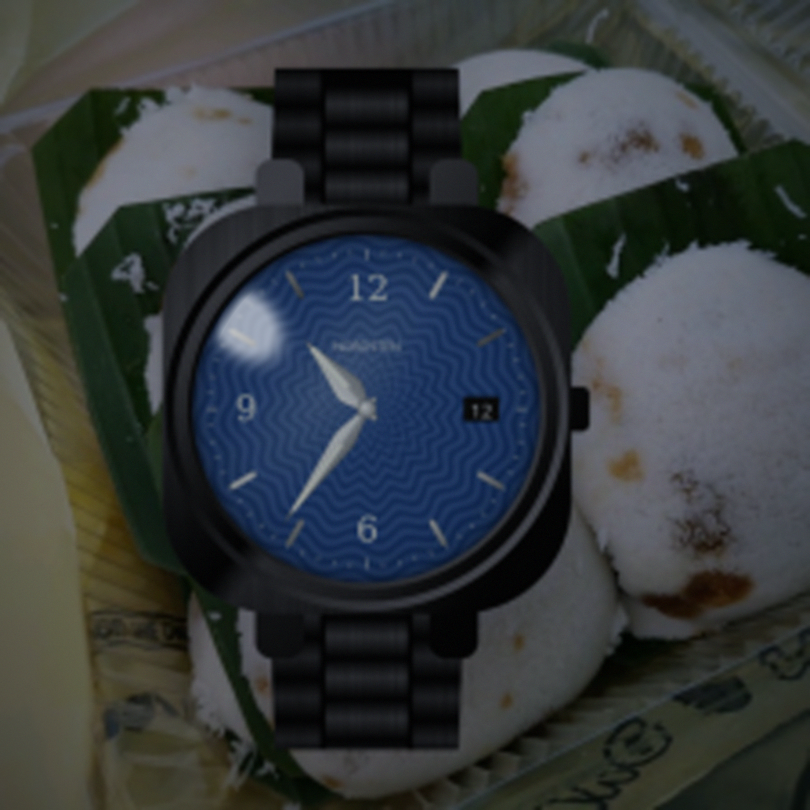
h=10 m=36
